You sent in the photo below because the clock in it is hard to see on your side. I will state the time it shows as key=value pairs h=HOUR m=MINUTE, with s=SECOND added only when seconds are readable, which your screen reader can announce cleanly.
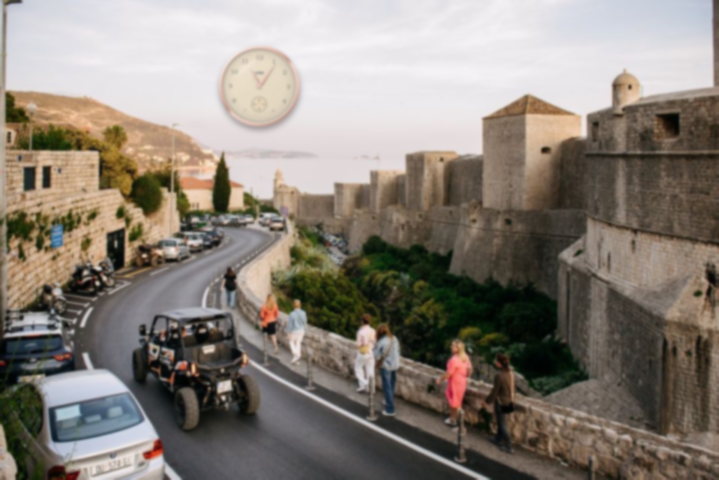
h=11 m=6
